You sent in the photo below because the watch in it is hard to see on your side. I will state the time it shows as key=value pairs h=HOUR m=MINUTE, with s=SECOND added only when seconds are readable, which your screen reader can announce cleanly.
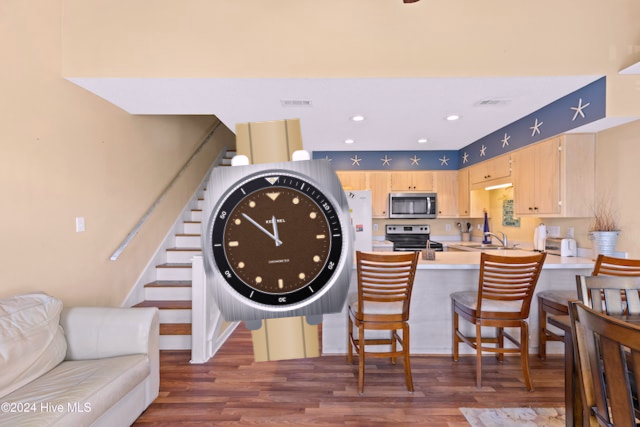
h=11 m=52
